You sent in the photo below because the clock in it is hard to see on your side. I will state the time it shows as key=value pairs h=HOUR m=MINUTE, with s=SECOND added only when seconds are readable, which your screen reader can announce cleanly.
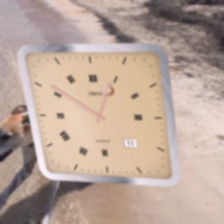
h=12 m=51
